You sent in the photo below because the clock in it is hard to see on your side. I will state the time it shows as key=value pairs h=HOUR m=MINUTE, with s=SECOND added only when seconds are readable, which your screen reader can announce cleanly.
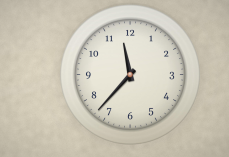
h=11 m=37
